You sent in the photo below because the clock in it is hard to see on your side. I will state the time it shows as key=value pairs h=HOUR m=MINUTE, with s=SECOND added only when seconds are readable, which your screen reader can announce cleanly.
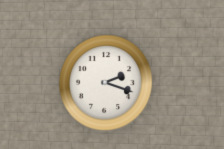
h=2 m=18
